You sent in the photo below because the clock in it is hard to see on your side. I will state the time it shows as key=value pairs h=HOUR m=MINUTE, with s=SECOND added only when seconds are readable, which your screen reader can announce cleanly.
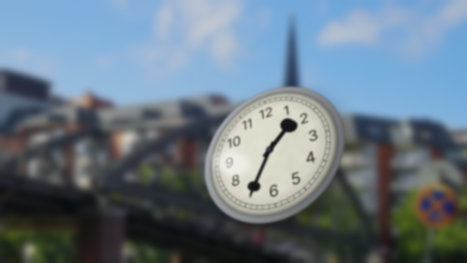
h=1 m=35
